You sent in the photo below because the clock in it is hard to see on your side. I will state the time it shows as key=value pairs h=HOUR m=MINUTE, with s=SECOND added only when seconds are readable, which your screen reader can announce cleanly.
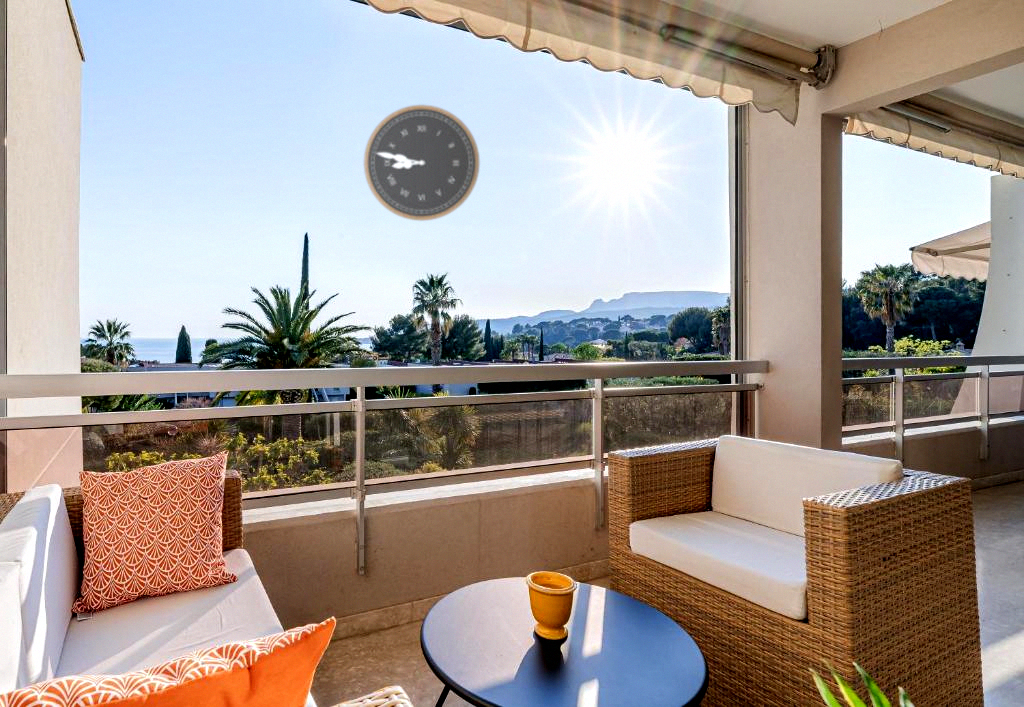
h=8 m=47
